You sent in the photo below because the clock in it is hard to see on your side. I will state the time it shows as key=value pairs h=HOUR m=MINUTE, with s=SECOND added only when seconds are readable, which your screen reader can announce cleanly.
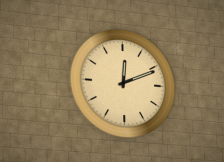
h=12 m=11
